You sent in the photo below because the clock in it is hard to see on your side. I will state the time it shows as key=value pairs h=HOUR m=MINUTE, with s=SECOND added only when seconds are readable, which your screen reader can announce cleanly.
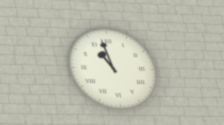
h=10 m=58
